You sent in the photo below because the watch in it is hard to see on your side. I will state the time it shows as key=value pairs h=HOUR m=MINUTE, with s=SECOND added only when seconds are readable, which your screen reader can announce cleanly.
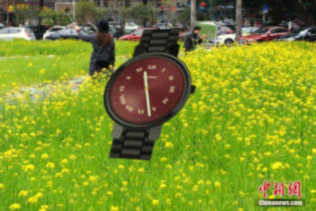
h=11 m=27
